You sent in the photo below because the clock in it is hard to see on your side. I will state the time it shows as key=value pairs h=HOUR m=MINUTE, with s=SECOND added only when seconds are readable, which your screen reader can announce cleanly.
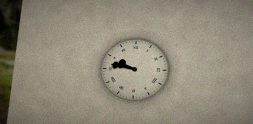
h=9 m=47
